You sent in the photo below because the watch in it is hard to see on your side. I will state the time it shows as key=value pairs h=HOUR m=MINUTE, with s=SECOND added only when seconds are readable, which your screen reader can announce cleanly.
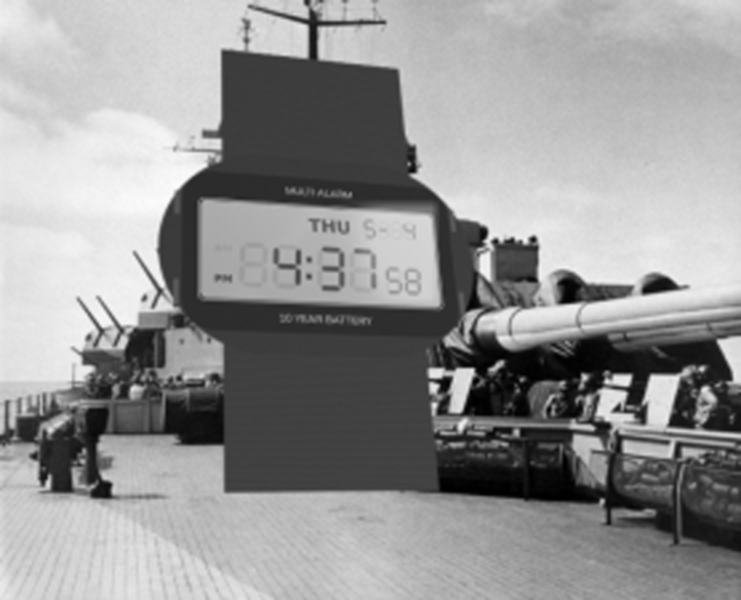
h=4 m=37 s=58
